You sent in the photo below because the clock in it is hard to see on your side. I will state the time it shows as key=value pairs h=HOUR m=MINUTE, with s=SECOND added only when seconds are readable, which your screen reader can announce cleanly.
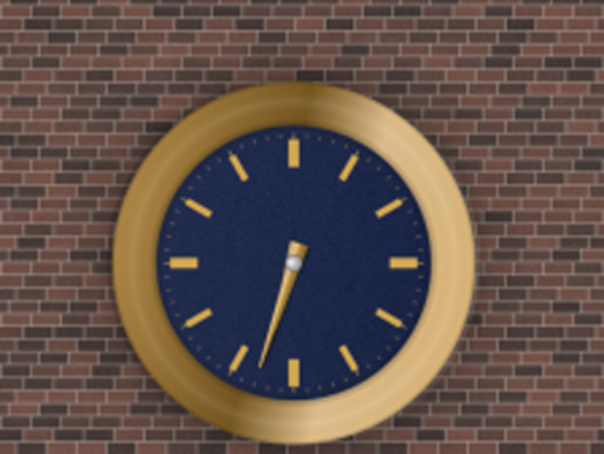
h=6 m=33
